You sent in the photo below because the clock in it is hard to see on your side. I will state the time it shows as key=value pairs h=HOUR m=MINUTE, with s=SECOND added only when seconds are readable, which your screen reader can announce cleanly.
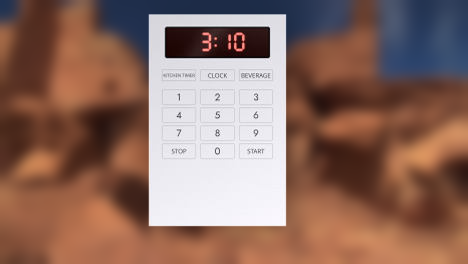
h=3 m=10
